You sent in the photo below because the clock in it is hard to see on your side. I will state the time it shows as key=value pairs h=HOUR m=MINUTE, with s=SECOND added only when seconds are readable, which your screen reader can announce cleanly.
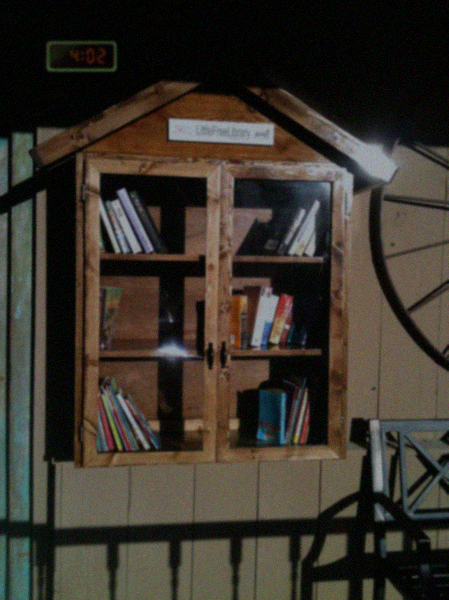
h=4 m=2
